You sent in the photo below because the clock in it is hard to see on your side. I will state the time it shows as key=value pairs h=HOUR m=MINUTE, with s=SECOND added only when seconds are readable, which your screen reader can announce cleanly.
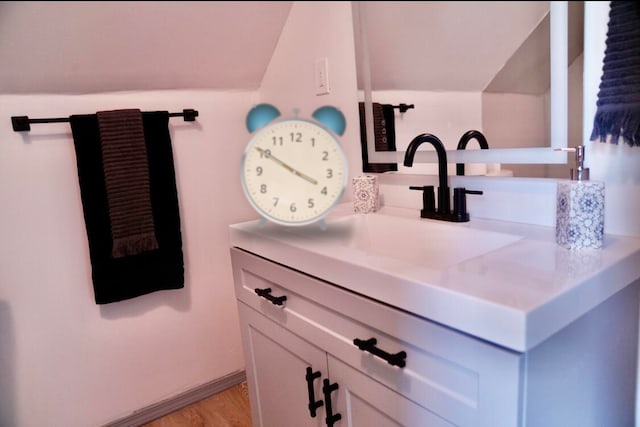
h=3 m=50
